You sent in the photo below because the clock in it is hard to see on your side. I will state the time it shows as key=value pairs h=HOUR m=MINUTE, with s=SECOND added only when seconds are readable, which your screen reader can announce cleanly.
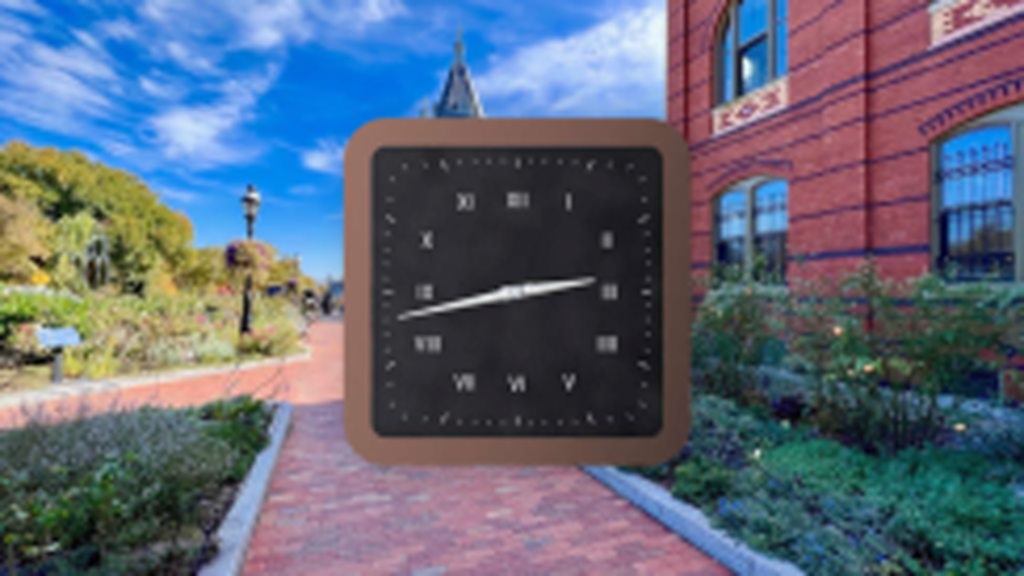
h=2 m=43
